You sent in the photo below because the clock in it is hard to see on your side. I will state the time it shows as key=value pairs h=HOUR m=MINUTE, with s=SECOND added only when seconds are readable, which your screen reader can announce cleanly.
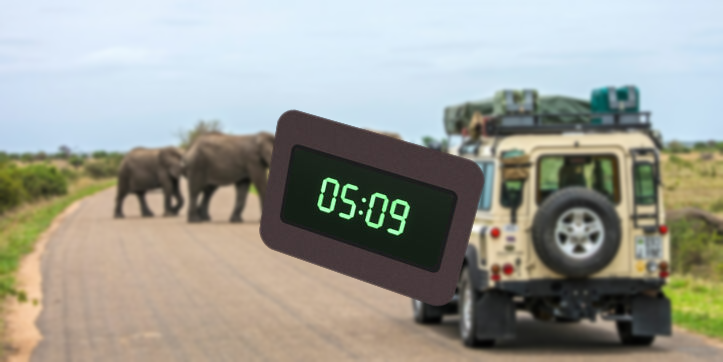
h=5 m=9
